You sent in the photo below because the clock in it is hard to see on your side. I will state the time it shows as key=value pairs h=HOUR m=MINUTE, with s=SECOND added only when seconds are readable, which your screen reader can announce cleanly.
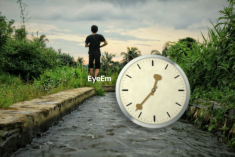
h=12 m=37
